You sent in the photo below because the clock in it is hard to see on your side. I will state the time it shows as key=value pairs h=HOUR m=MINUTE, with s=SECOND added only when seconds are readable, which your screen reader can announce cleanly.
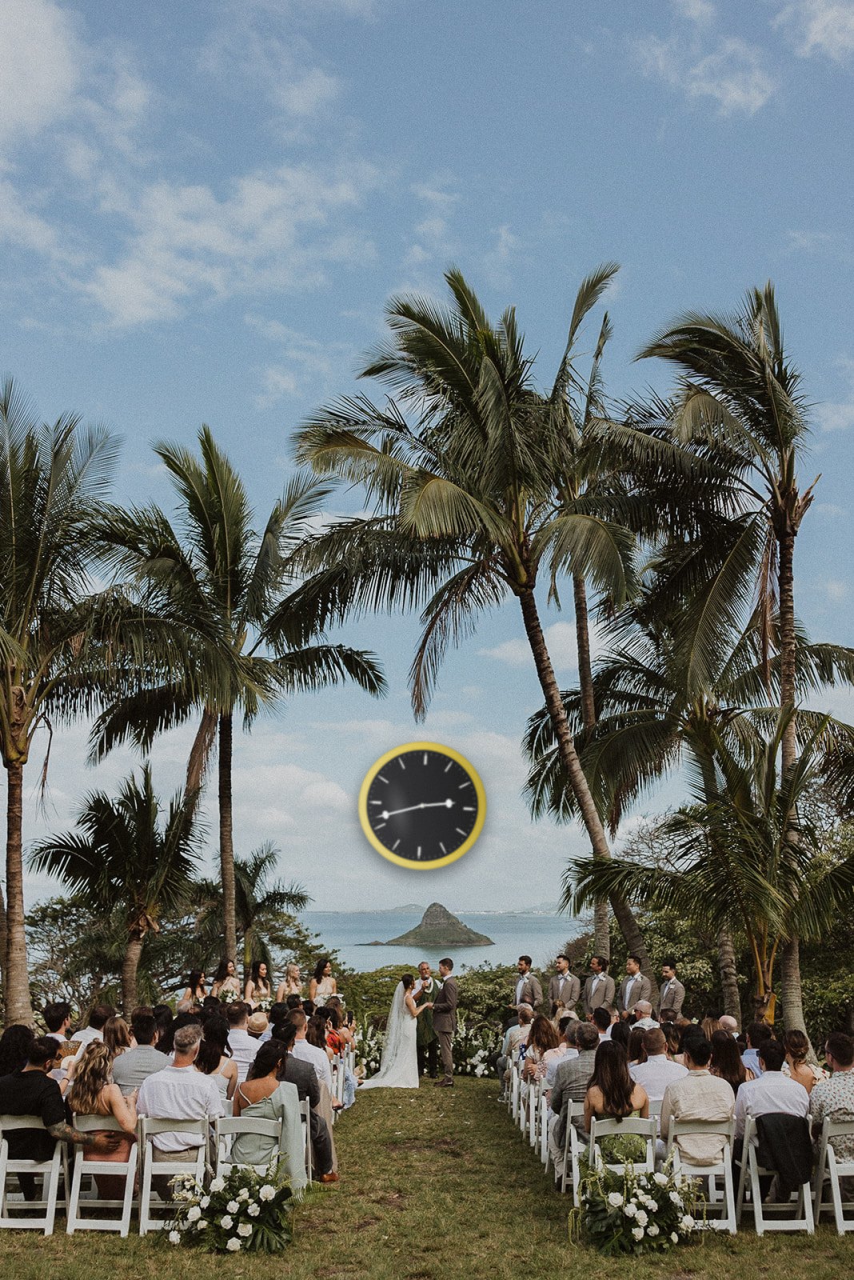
h=2 m=42
